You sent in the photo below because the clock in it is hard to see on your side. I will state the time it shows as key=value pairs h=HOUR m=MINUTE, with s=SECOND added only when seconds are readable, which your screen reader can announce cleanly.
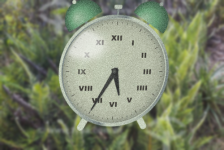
h=5 m=35
